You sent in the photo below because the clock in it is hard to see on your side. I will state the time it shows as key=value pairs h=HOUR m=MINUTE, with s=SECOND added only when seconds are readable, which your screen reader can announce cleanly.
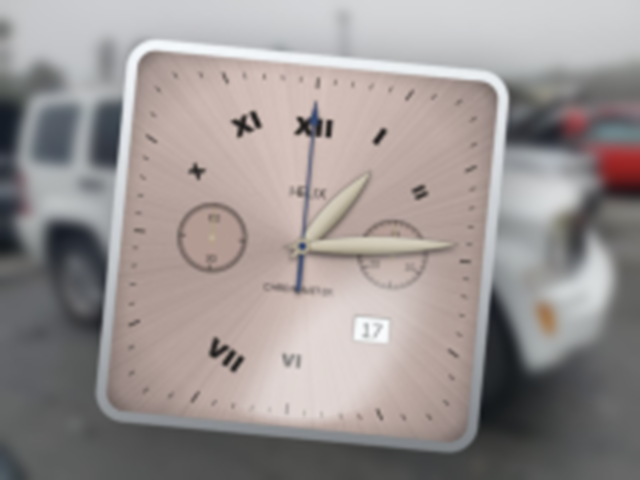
h=1 m=14
